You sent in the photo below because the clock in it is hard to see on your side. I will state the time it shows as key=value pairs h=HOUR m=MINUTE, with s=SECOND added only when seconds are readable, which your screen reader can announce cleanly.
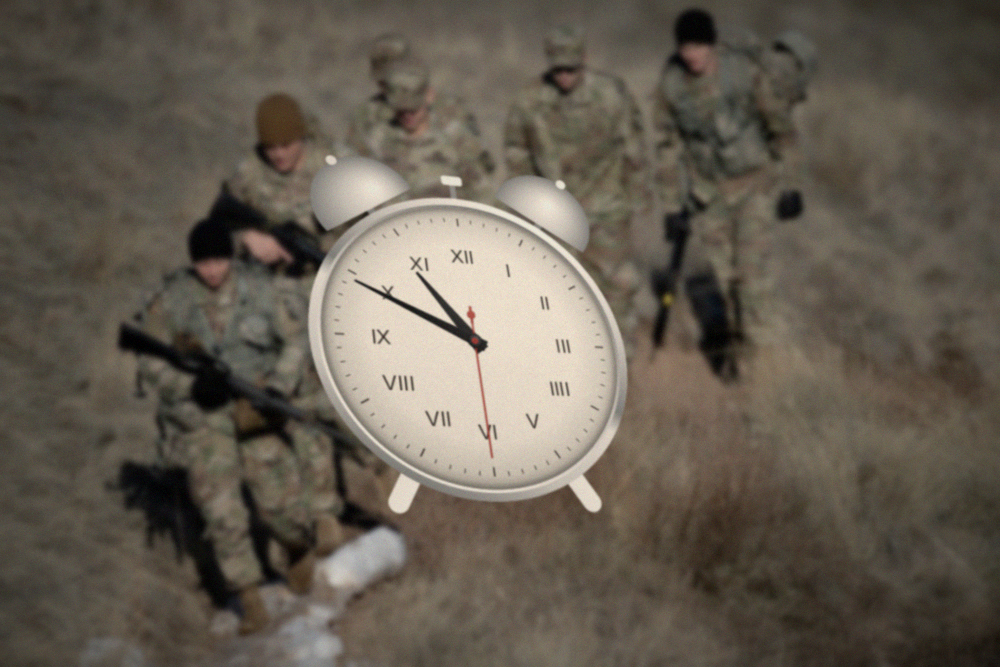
h=10 m=49 s=30
